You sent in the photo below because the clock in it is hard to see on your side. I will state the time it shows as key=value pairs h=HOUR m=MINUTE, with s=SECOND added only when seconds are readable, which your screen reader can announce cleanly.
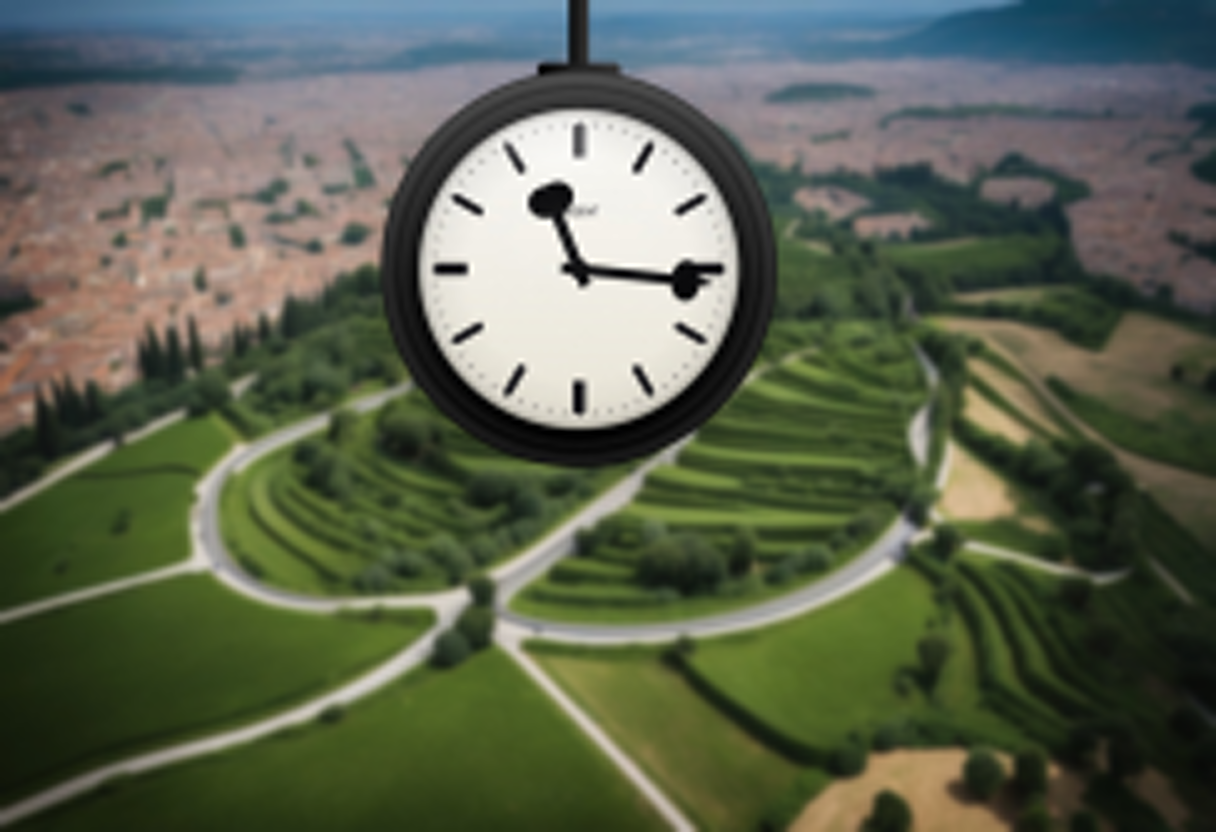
h=11 m=16
